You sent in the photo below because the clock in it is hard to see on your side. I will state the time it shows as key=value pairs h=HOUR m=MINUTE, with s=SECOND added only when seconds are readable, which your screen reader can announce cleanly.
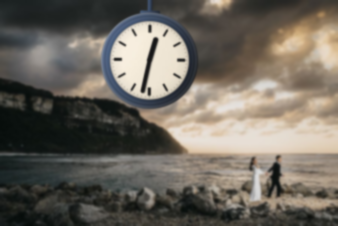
h=12 m=32
